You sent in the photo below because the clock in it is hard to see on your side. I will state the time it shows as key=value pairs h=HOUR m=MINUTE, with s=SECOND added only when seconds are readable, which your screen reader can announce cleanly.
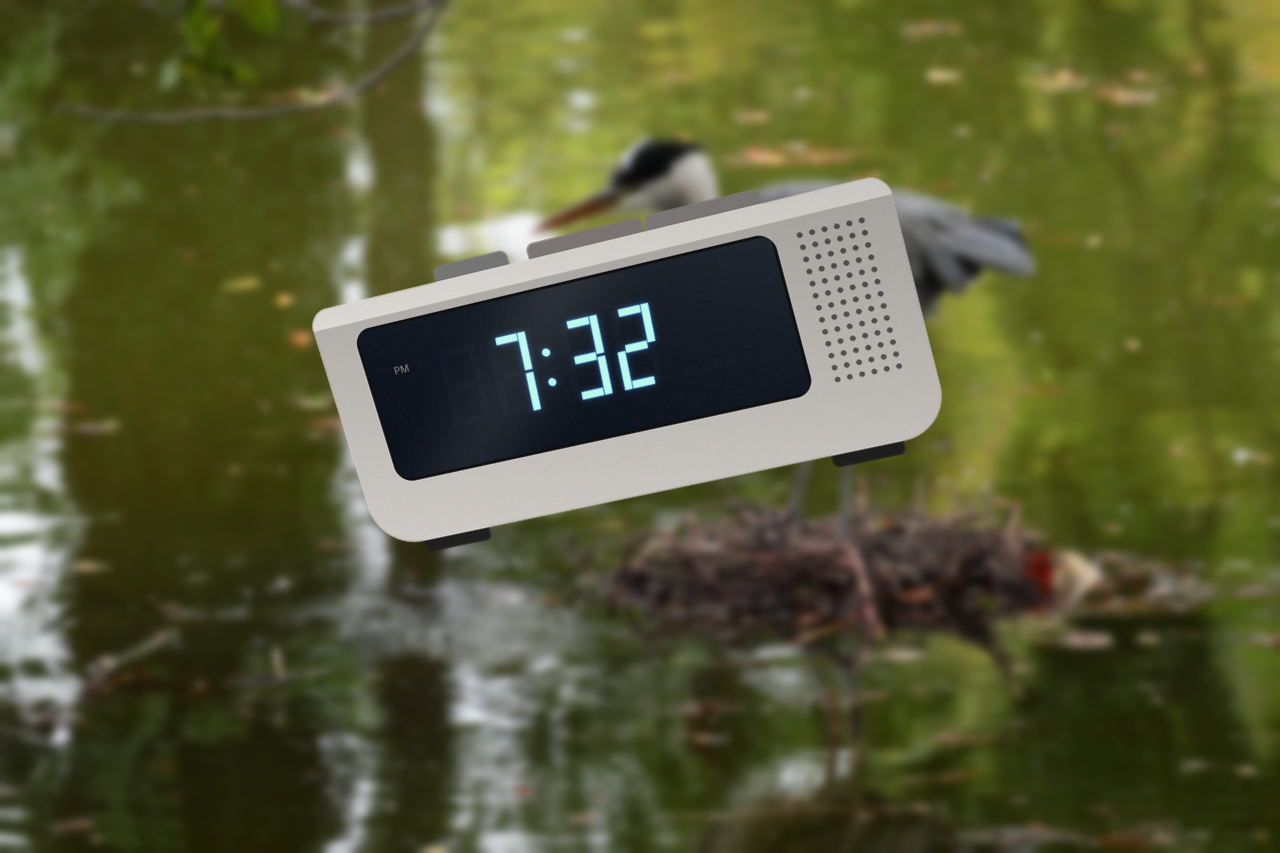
h=7 m=32
